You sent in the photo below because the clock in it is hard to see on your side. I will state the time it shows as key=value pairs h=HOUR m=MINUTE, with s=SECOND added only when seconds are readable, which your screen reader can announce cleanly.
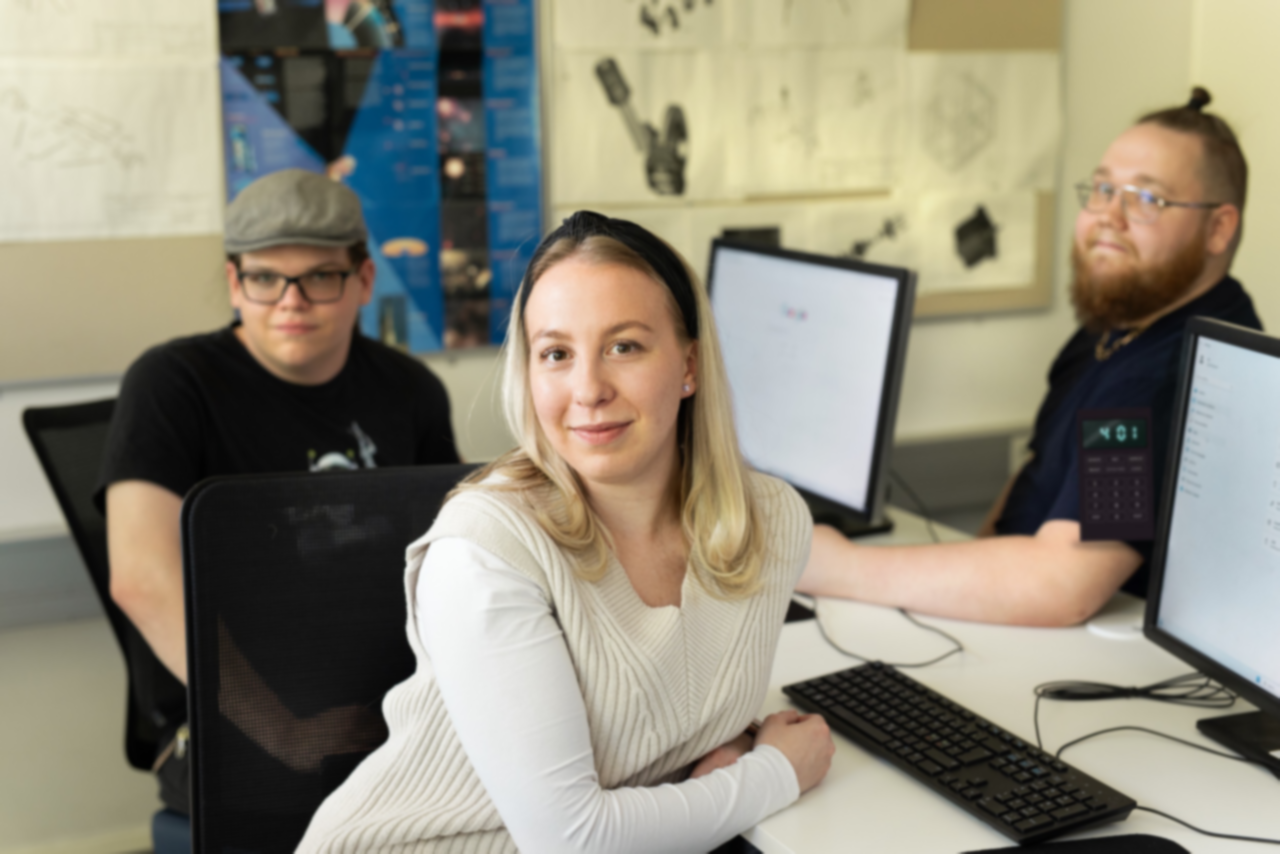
h=4 m=1
